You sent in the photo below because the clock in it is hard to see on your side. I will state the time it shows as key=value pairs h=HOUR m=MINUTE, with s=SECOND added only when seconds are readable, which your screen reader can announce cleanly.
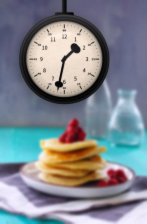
h=1 m=32
